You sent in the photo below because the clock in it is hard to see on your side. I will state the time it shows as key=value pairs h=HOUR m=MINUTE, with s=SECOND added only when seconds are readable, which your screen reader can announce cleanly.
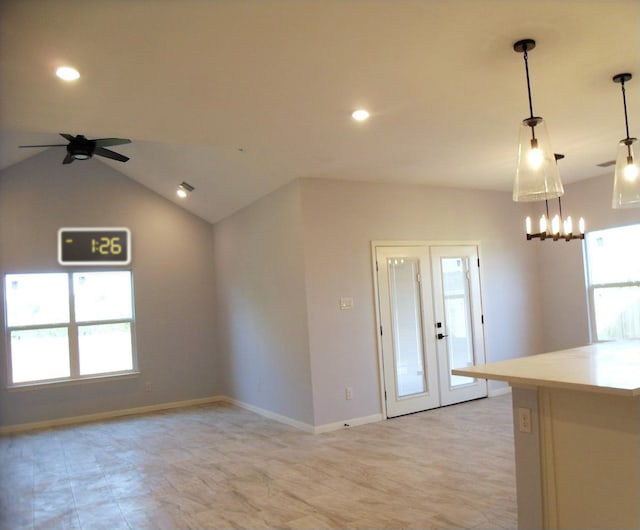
h=1 m=26
